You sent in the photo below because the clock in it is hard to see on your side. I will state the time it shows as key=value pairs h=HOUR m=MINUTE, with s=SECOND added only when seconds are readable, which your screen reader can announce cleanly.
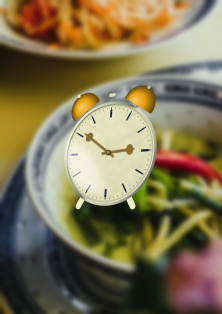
h=2 m=51
